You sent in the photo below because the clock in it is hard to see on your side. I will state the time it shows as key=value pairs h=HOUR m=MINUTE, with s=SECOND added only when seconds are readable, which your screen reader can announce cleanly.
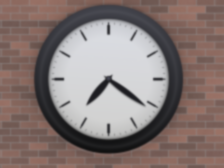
h=7 m=21
